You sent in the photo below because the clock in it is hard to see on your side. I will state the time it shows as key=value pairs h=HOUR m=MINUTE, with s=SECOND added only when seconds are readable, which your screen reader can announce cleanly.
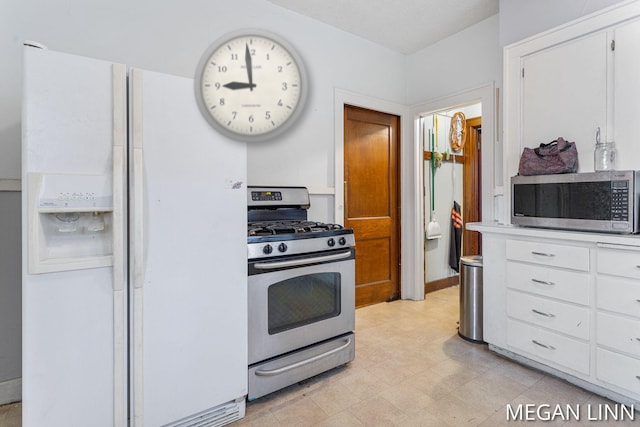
h=8 m=59
